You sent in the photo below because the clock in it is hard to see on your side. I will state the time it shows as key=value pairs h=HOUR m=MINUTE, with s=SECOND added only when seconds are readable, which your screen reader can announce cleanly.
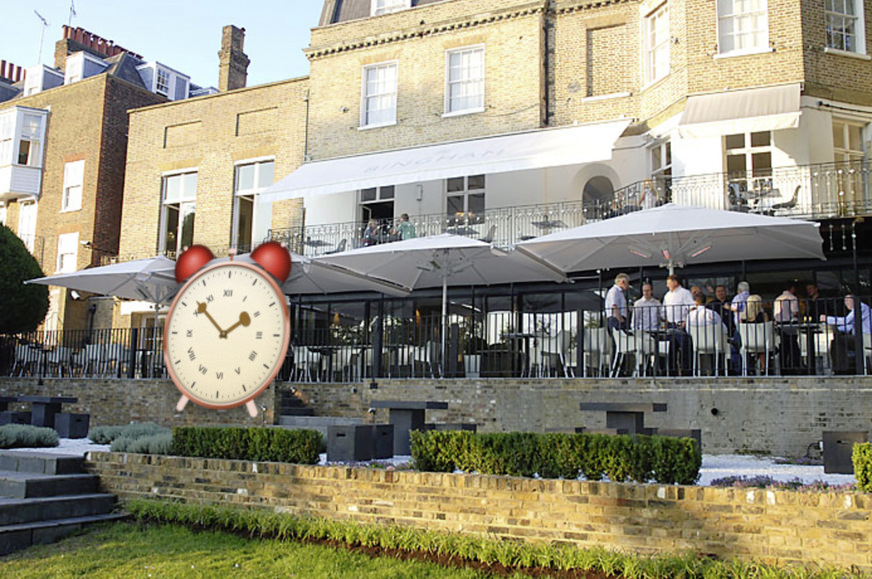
h=1 m=52
